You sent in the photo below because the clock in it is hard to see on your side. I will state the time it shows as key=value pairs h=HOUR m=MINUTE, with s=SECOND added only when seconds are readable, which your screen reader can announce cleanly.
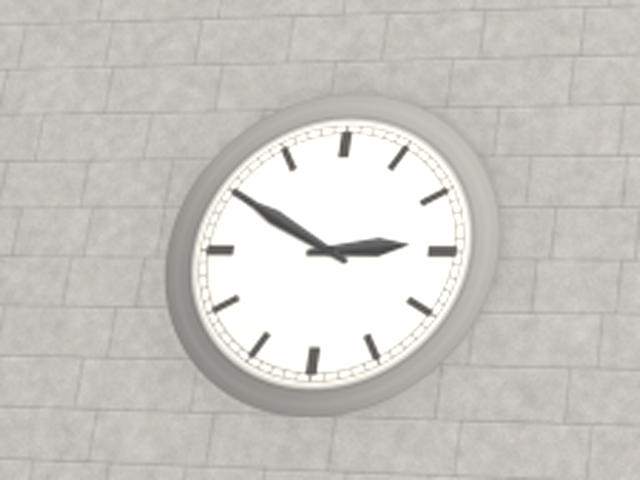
h=2 m=50
